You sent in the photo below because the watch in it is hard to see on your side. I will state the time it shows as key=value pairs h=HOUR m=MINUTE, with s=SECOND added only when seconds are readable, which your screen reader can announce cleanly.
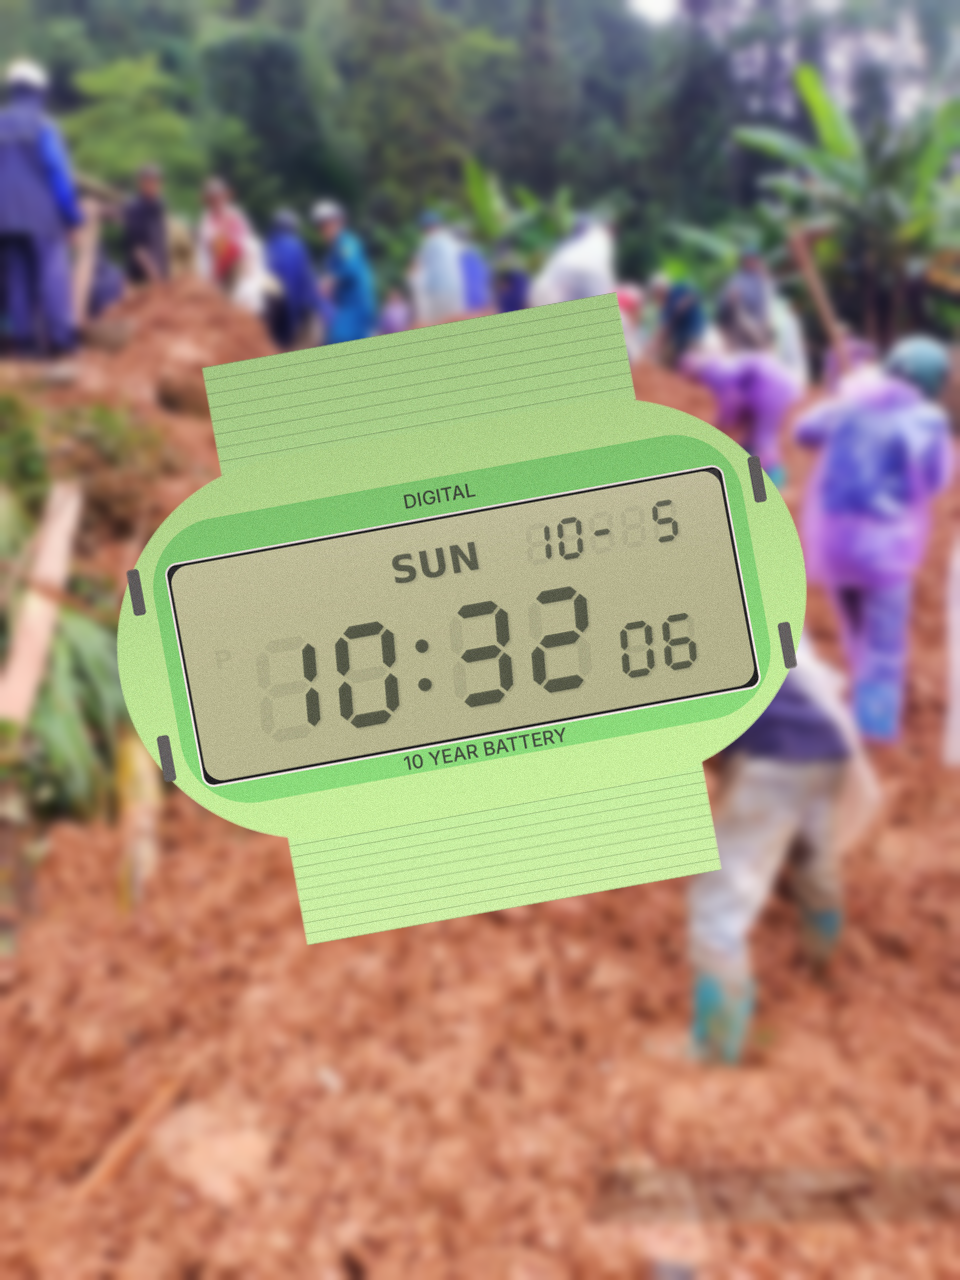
h=10 m=32 s=6
